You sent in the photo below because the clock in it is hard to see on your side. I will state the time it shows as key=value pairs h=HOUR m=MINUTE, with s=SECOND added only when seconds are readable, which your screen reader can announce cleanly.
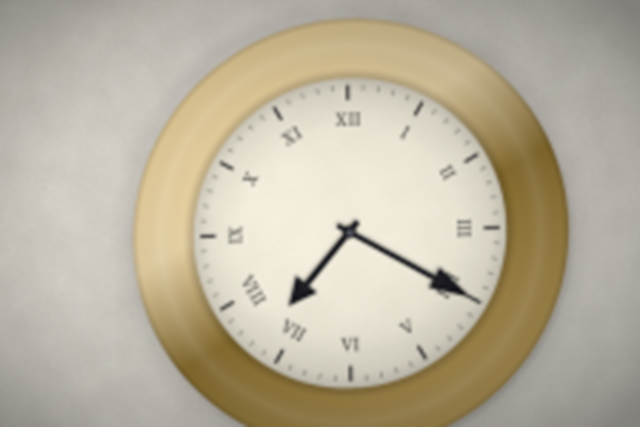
h=7 m=20
